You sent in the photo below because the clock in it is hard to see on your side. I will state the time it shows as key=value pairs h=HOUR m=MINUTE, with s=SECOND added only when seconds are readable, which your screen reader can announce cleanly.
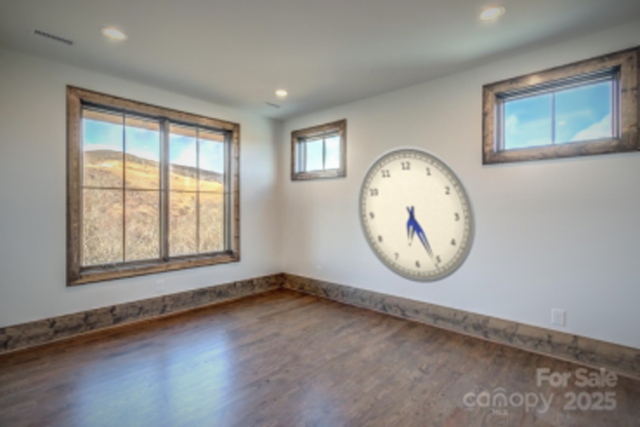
h=6 m=26
